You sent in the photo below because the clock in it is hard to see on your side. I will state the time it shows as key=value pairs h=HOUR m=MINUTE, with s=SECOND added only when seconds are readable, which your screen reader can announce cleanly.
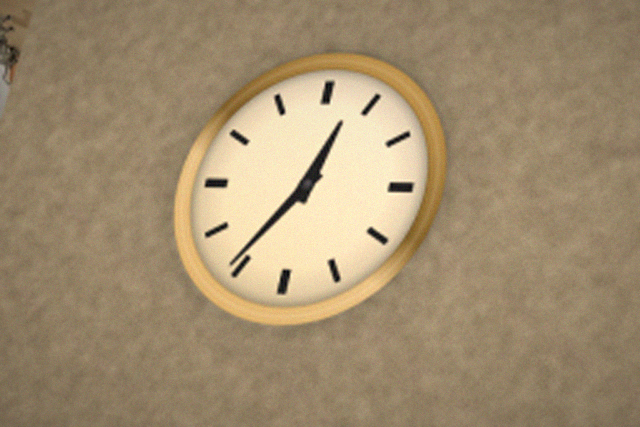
h=12 m=36
